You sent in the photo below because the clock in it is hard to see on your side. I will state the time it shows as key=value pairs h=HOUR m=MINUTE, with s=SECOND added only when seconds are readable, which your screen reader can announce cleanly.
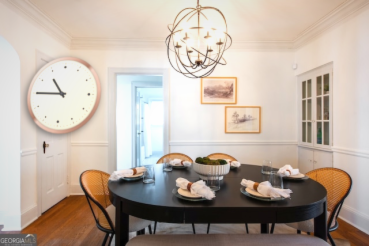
h=10 m=45
